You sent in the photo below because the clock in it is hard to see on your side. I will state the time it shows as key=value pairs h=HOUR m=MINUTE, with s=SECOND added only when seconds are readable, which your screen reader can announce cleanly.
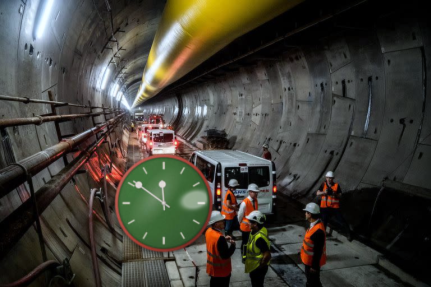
h=11 m=51
